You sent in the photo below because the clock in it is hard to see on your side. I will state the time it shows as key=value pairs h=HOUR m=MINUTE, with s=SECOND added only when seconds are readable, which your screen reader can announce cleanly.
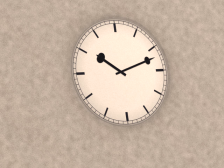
h=10 m=12
